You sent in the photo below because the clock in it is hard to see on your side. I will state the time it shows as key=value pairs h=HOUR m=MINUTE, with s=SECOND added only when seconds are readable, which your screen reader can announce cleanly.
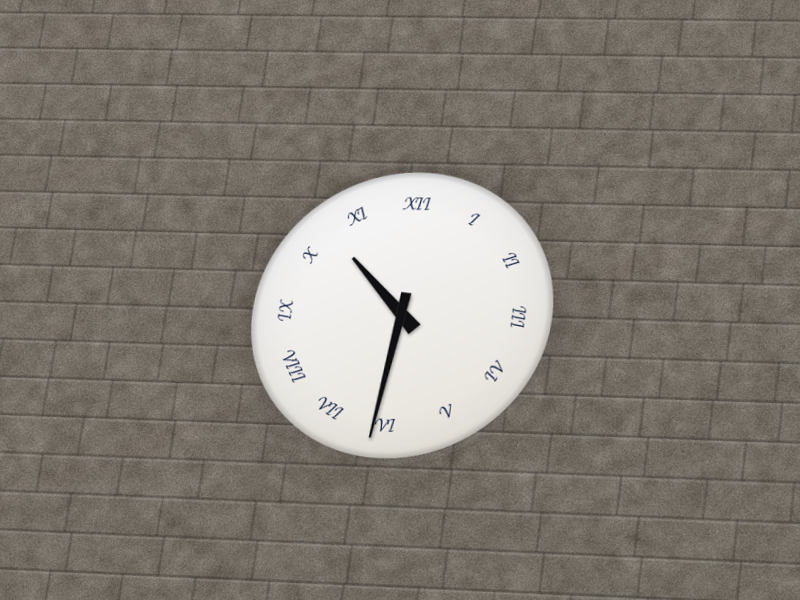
h=10 m=31
